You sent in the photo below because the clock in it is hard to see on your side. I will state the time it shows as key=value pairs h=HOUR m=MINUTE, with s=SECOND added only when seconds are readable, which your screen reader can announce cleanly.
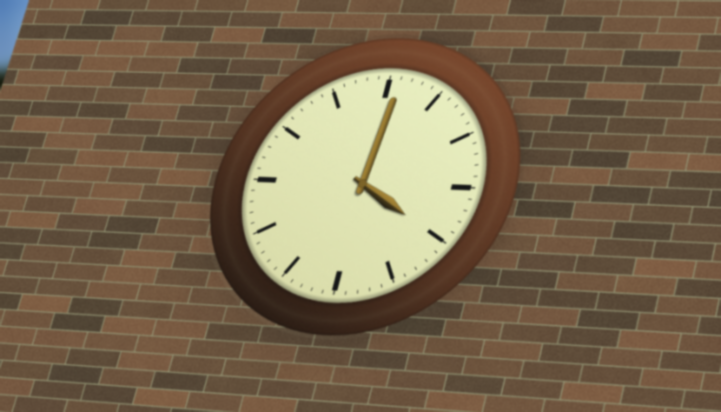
h=4 m=1
